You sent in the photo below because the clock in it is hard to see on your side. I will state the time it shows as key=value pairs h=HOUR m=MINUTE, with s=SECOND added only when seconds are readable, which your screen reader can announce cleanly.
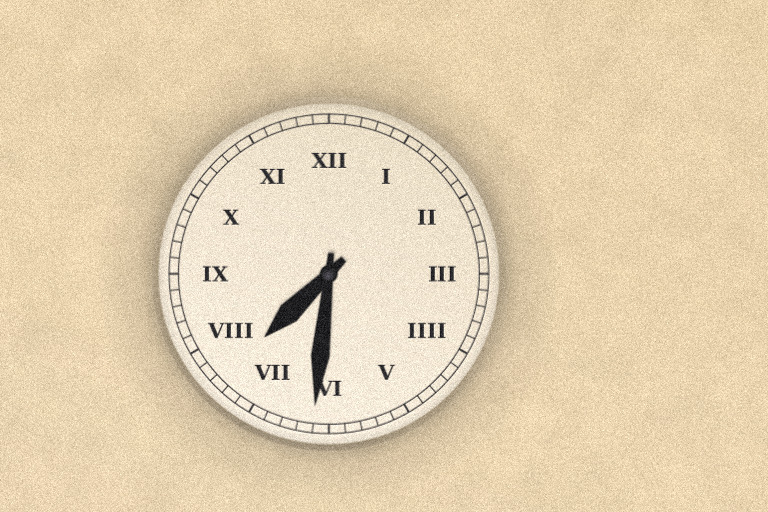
h=7 m=31
